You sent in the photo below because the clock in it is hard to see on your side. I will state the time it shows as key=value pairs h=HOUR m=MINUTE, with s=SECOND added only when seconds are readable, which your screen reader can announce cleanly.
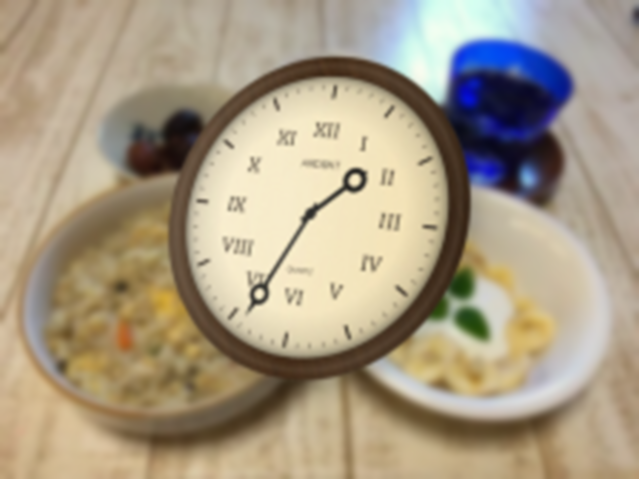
h=1 m=34
